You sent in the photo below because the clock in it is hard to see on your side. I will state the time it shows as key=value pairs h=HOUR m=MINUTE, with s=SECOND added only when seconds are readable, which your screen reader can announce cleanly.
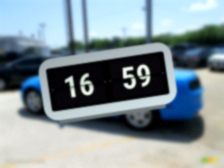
h=16 m=59
